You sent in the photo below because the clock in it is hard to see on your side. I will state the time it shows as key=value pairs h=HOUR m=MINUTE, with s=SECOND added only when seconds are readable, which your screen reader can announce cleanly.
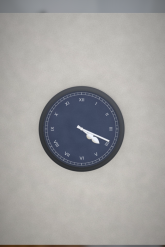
h=4 m=19
